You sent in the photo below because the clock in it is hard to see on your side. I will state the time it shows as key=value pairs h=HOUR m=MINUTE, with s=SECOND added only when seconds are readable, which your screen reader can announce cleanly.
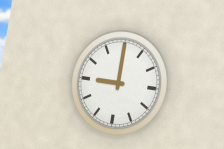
h=9 m=0
